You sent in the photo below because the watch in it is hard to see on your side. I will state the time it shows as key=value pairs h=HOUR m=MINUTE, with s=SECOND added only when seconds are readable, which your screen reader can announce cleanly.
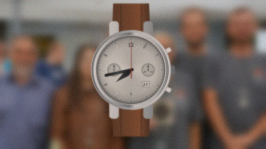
h=7 m=43
